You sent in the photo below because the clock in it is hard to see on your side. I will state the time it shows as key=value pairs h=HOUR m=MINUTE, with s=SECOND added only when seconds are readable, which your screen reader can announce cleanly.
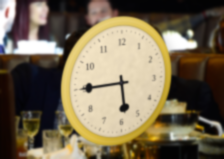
h=5 m=45
